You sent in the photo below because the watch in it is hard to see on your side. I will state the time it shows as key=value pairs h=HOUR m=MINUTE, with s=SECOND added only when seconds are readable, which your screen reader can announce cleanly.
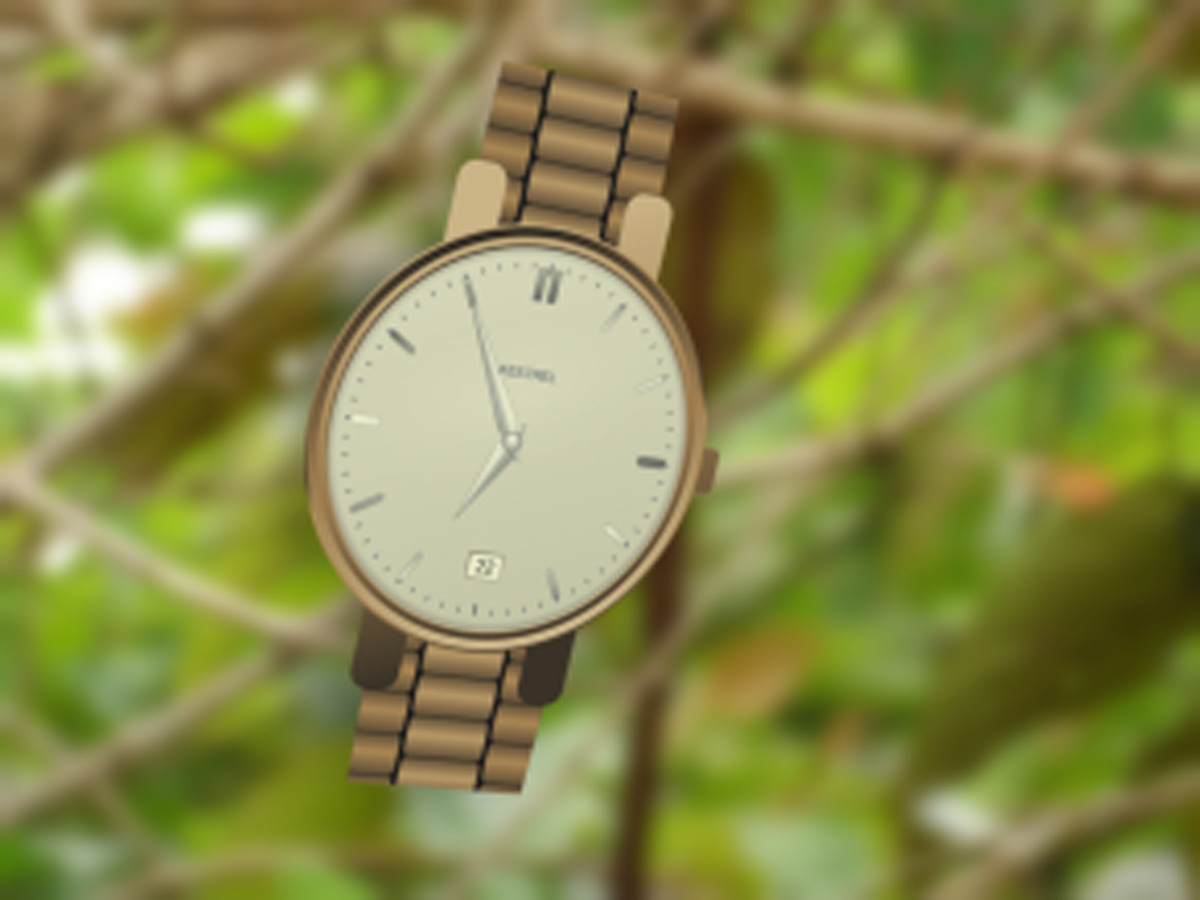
h=6 m=55
